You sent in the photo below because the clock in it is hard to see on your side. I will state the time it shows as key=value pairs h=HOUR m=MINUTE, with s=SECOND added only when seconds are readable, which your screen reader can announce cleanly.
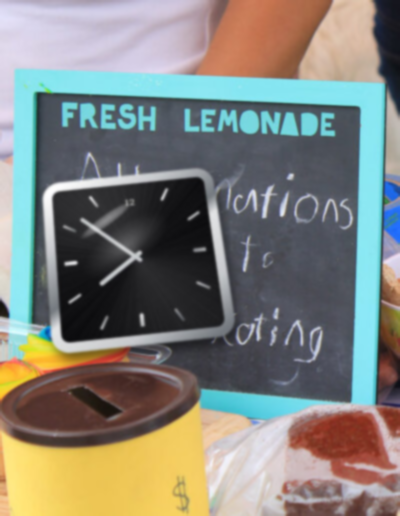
h=7 m=52
